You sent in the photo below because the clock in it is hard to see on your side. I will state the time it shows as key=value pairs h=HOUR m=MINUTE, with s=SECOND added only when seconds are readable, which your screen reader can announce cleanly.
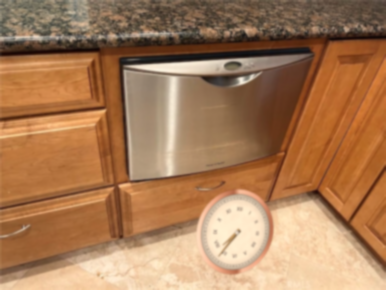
h=7 m=36
